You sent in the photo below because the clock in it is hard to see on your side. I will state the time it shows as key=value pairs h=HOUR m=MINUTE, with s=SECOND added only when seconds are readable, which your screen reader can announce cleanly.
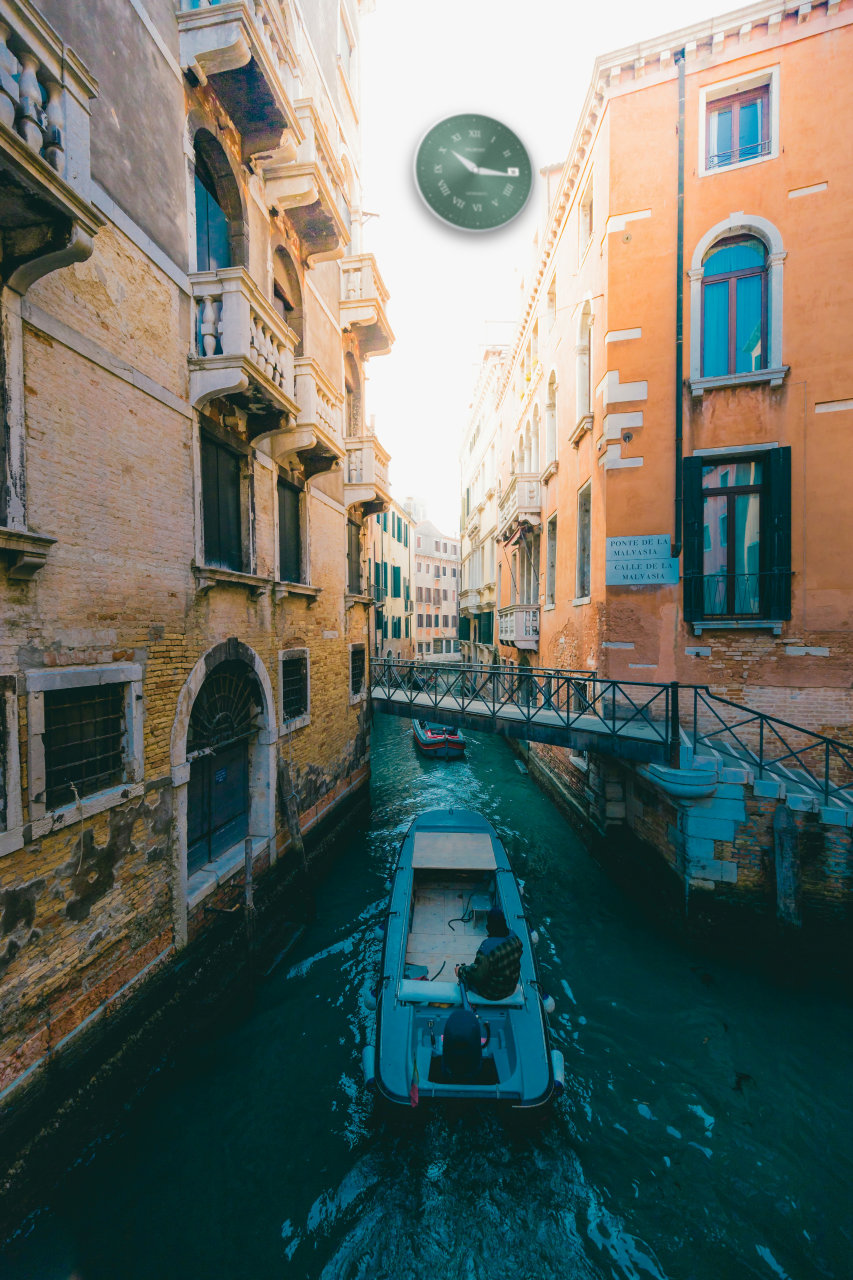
h=10 m=16
